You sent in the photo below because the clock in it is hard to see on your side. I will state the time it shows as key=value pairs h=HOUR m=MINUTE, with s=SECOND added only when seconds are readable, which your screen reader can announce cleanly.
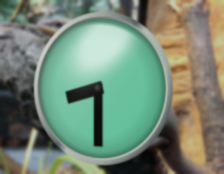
h=8 m=30
